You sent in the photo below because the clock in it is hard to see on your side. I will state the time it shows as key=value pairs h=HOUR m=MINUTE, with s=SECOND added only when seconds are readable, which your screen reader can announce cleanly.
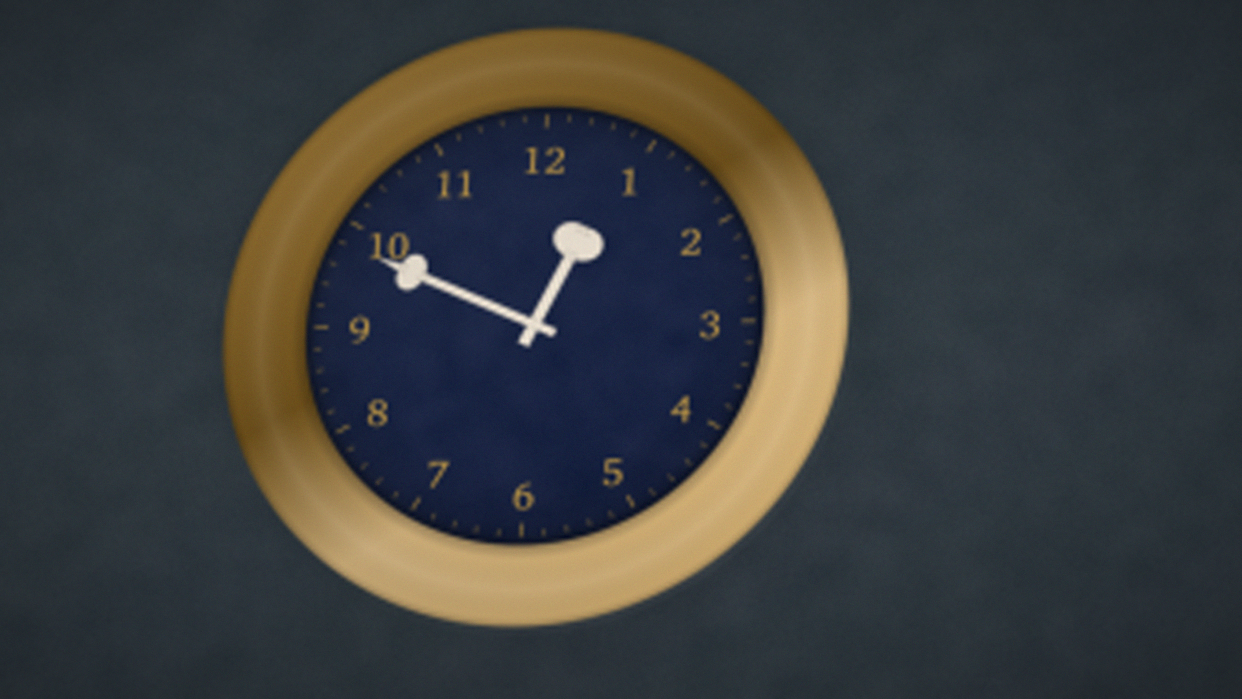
h=12 m=49
